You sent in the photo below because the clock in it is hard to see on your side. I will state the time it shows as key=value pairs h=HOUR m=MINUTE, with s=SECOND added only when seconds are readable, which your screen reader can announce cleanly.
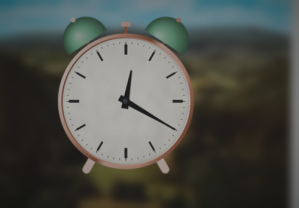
h=12 m=20
